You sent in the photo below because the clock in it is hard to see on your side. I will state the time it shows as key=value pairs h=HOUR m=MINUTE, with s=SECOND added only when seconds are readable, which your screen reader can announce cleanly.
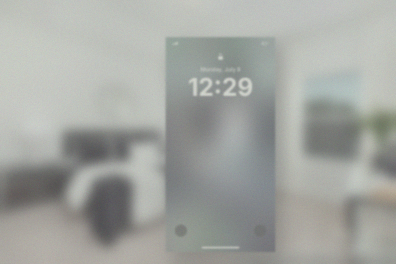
h=12 m=29
